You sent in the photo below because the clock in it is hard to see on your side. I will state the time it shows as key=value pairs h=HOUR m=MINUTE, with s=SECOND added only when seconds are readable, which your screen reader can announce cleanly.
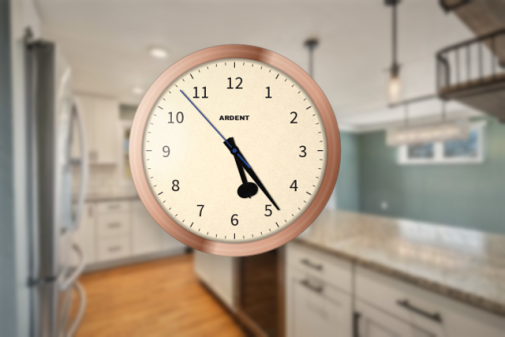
h=5 m=23 s=53
